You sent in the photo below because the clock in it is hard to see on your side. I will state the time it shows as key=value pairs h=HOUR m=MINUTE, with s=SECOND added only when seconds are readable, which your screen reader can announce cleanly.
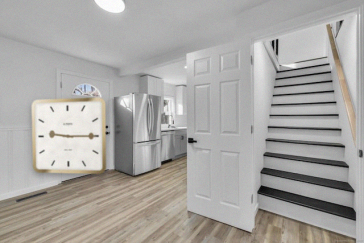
h=9 m=15
